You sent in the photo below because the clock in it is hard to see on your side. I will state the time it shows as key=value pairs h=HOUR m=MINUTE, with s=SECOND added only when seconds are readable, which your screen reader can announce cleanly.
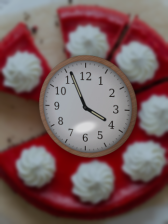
h=3 m=56
